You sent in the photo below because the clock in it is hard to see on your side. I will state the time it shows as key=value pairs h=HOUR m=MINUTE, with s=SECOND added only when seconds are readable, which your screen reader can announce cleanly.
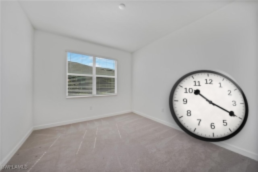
h=10 m=20
